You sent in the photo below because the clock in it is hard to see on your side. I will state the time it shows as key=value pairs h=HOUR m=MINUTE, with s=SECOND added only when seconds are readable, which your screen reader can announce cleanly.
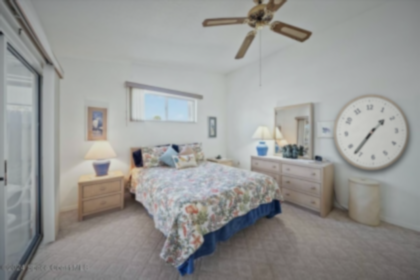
h=1 m=37
